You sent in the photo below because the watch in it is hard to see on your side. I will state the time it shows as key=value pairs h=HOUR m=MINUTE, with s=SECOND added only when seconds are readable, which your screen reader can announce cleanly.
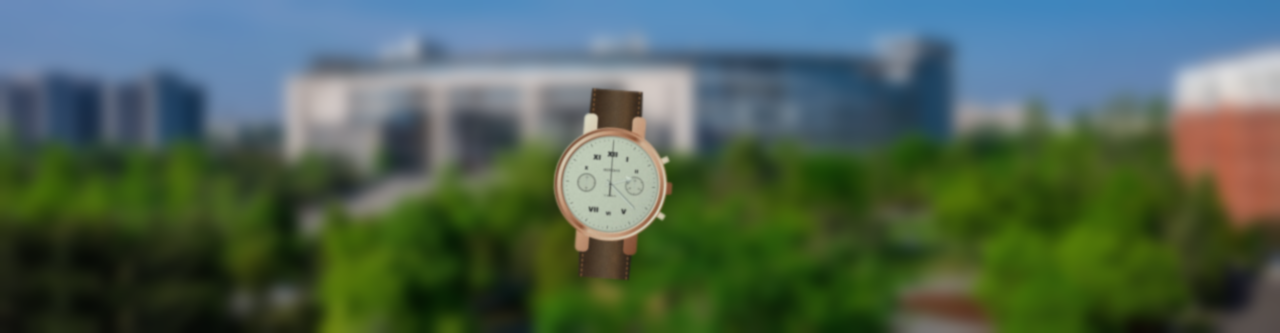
h=2 m=22
